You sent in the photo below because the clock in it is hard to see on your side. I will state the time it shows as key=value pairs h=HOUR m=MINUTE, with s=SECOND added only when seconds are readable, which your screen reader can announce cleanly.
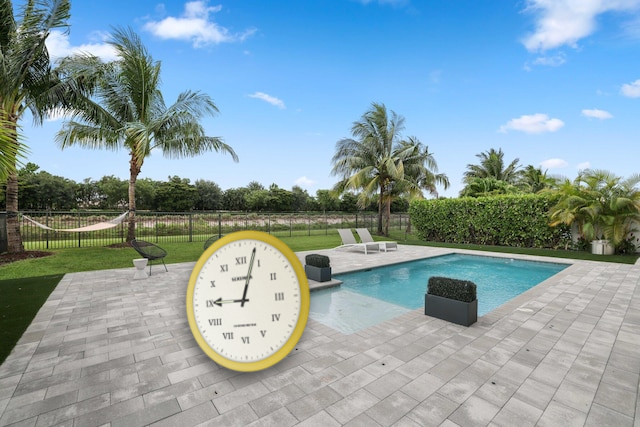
h=9 m=3
